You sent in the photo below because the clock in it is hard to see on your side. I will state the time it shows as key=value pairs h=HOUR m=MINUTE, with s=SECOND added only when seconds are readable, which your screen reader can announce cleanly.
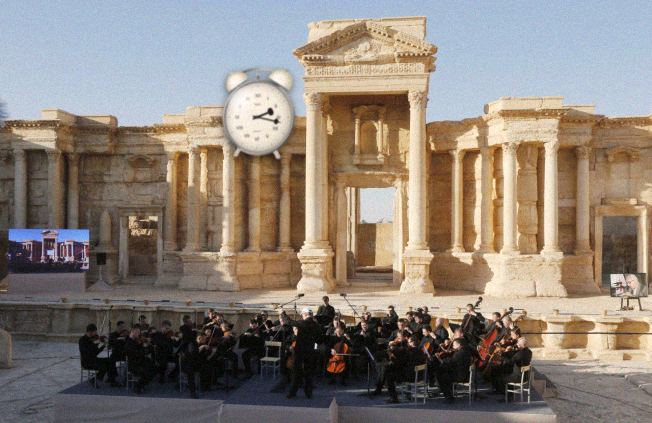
h=2 m=17
